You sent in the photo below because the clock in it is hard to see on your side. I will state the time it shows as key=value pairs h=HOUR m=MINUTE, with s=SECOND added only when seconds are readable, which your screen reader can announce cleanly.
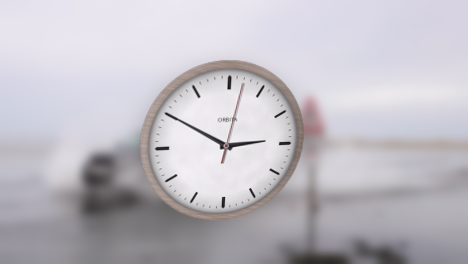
h=2 m=50 s=2
